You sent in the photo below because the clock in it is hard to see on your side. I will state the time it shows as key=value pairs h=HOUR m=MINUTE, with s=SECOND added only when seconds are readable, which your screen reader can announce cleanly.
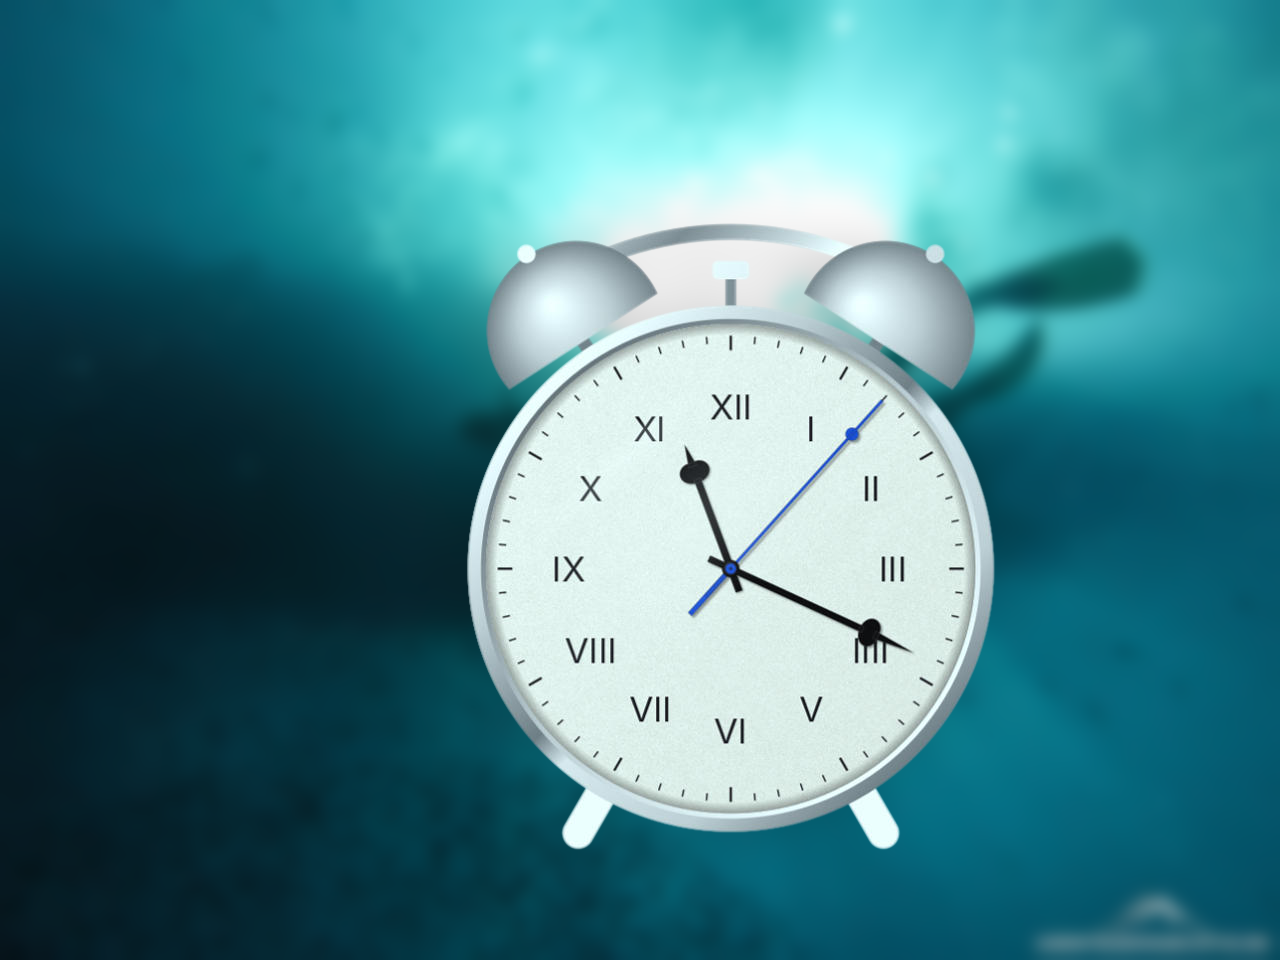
h=11 m=19 s=7
